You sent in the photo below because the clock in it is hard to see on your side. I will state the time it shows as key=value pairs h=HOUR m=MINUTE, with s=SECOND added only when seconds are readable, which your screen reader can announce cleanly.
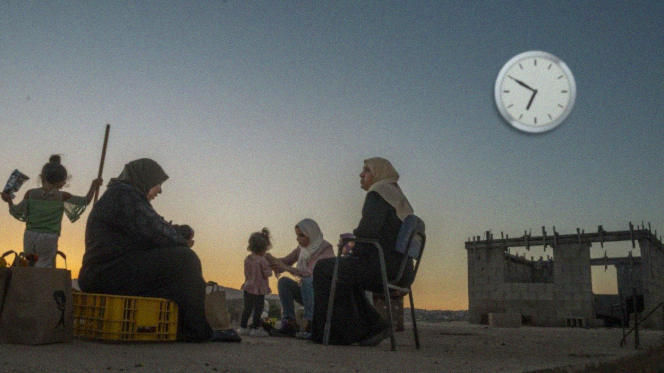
h=6 m=50
